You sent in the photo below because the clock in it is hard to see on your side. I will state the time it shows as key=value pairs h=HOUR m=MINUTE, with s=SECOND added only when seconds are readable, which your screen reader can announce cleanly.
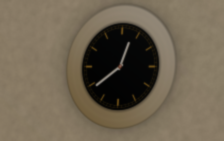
h=12 m=39
